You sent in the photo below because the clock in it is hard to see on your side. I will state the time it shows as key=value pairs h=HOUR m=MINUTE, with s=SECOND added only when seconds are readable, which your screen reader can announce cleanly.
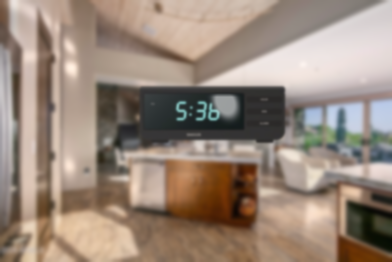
h=5 m=36
